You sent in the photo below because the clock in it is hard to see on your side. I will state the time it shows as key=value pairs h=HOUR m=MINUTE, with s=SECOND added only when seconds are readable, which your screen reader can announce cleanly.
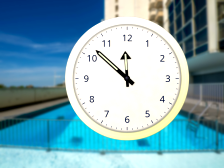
h=11 m=52
